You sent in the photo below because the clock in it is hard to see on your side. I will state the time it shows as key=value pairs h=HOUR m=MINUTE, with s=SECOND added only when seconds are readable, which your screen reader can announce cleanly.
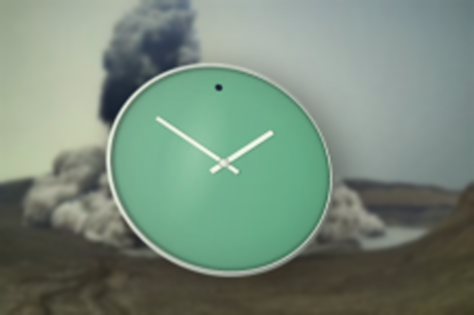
h=1 m=51
